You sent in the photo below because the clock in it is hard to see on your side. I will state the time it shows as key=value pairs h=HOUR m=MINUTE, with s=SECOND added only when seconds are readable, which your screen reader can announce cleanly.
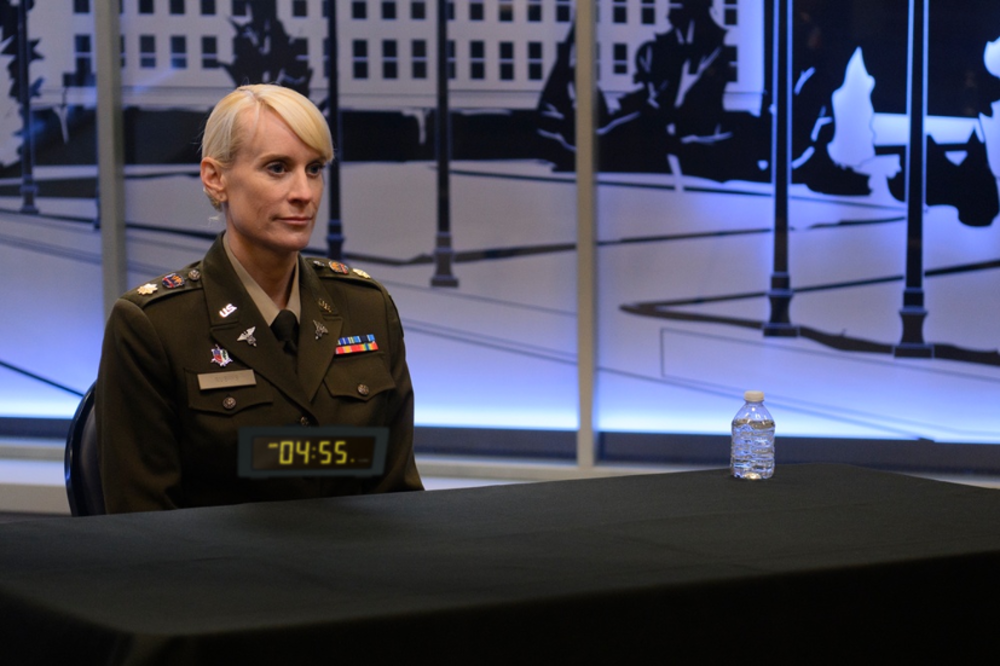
h=4 m=55
